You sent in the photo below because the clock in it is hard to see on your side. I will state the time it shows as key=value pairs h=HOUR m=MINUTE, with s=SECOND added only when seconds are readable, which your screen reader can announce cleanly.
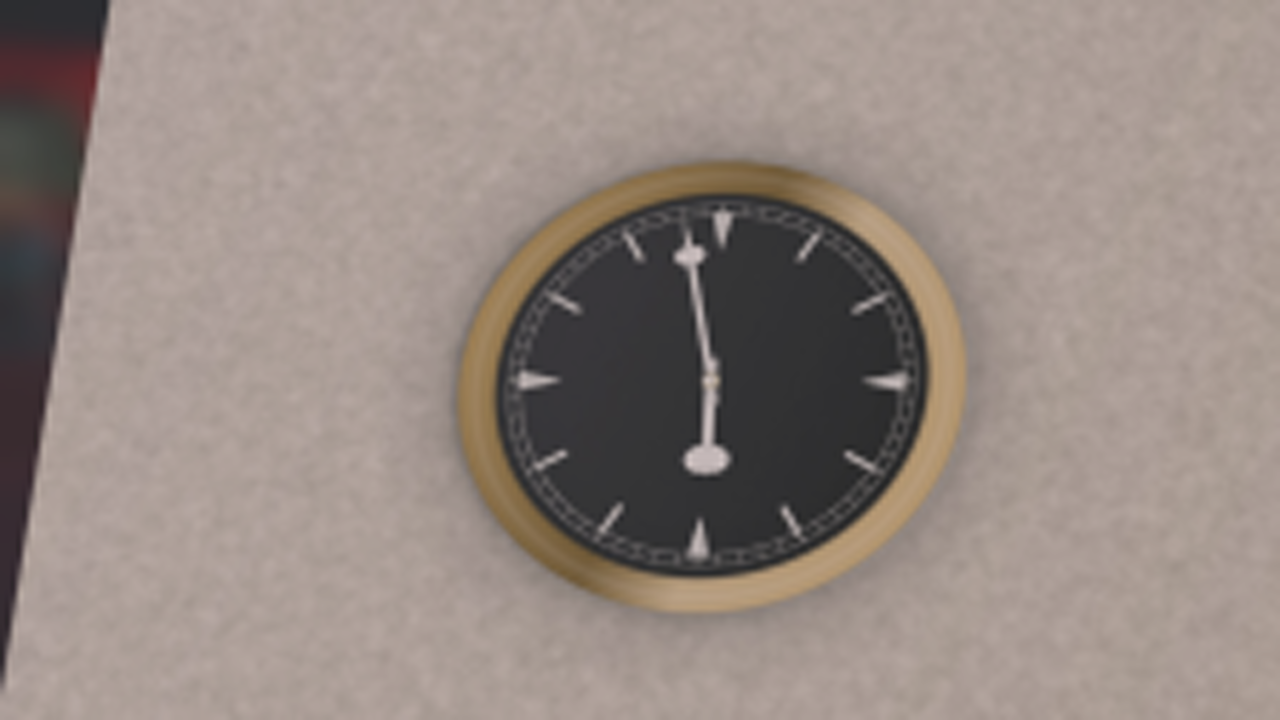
h=5 m=58
